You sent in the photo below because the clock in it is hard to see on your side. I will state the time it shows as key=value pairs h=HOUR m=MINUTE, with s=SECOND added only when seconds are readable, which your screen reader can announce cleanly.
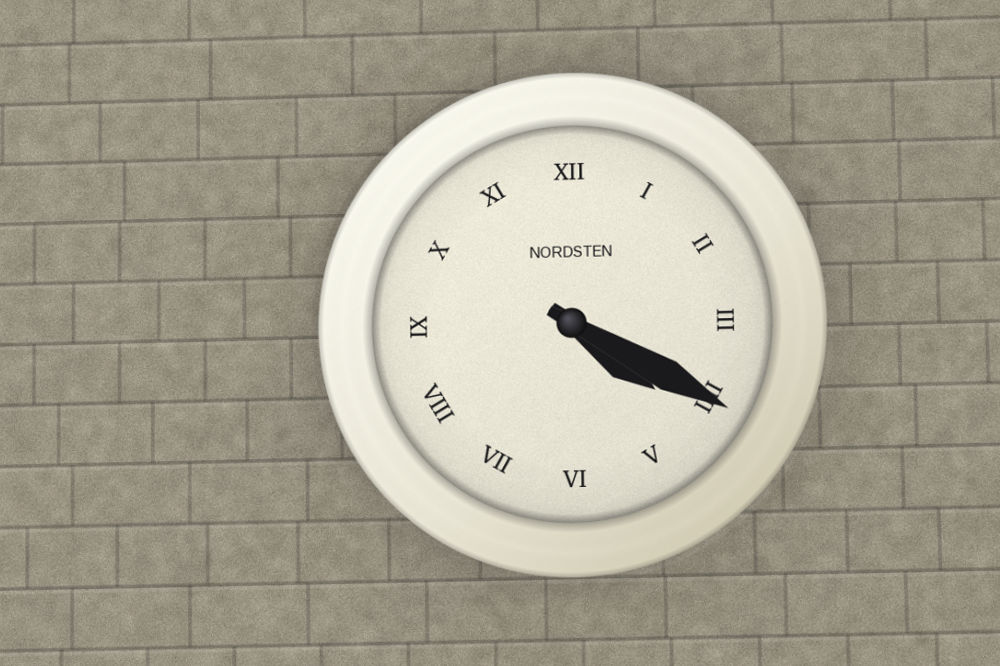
h=4 m=20
